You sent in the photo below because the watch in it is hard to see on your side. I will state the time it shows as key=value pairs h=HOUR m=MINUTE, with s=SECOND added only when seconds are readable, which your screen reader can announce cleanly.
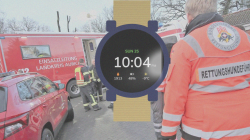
h=10 m=4
